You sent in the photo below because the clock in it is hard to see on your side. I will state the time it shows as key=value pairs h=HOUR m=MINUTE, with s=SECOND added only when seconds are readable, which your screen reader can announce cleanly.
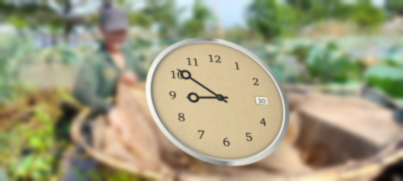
h=8 m=51
